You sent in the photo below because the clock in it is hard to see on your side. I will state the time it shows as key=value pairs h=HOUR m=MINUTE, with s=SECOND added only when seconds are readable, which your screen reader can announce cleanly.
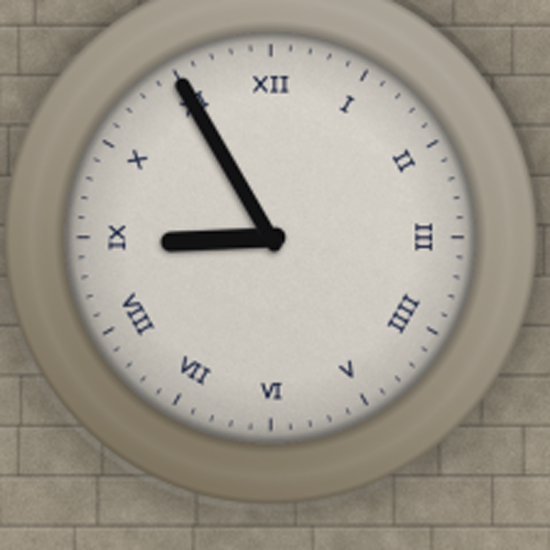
h=8 m=55
